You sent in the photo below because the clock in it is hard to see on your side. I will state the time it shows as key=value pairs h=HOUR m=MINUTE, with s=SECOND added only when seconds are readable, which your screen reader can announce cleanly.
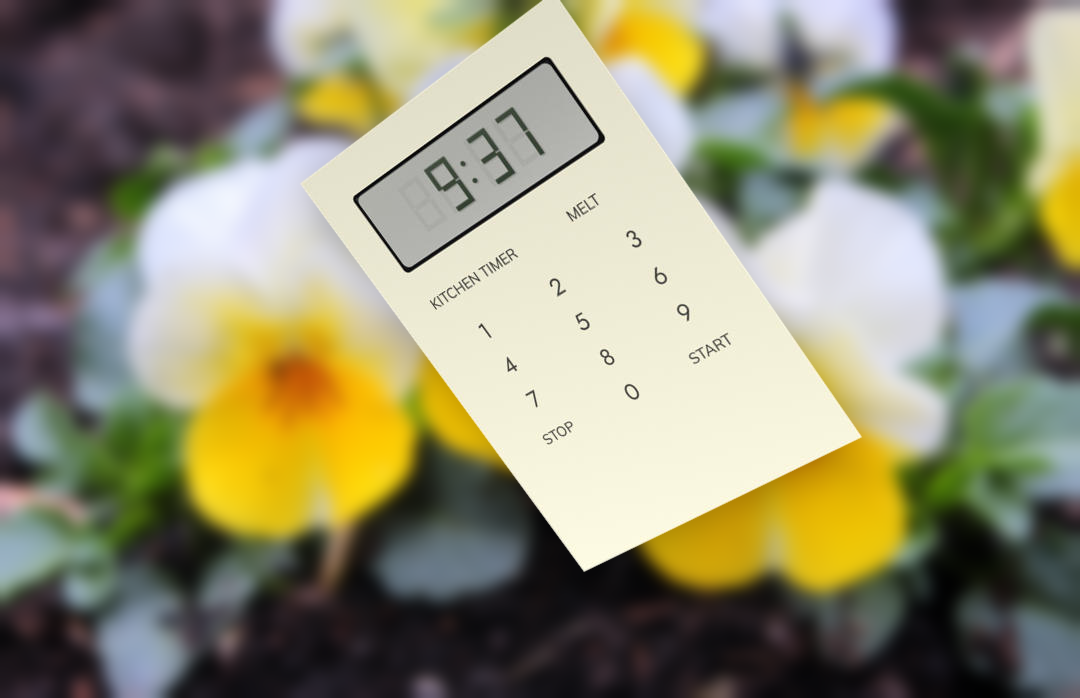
h=9 m=37
